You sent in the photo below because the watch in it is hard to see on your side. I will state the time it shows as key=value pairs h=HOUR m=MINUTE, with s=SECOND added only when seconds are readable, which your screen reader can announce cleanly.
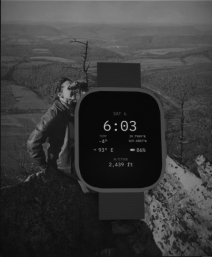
h=6 m=3
